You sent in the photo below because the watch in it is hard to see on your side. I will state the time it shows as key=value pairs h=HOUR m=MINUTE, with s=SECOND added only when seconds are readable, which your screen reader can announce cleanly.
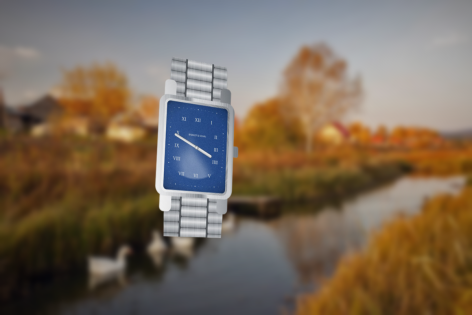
h=3 m=49
